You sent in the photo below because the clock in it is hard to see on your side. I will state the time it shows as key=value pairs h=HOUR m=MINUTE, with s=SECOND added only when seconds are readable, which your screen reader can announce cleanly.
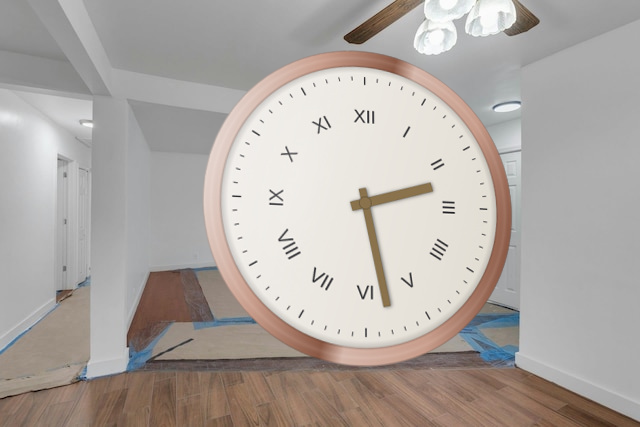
h=2 m=28
